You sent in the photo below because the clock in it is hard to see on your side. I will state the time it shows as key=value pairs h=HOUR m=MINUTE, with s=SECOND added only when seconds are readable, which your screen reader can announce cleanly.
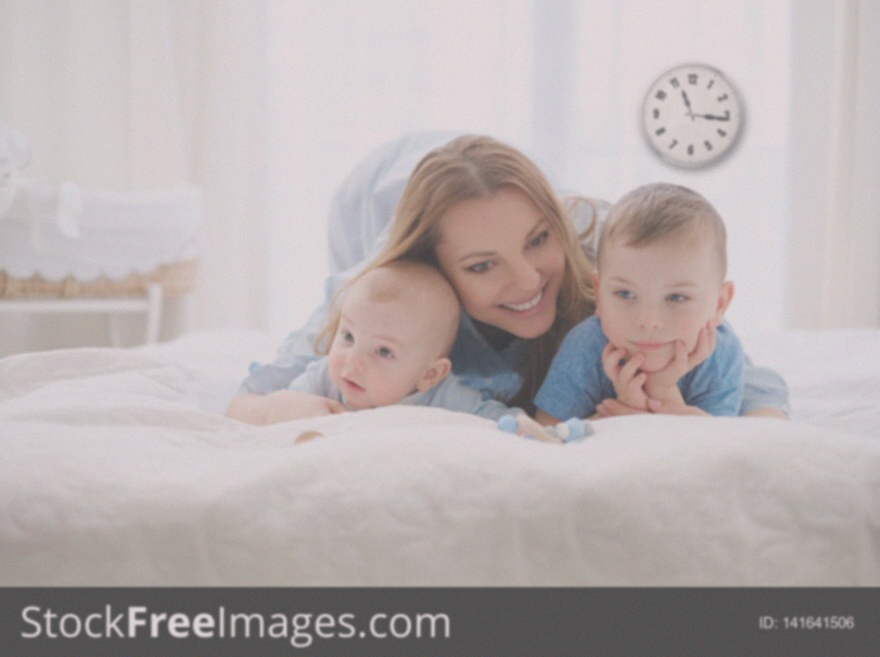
h=11 m=16
